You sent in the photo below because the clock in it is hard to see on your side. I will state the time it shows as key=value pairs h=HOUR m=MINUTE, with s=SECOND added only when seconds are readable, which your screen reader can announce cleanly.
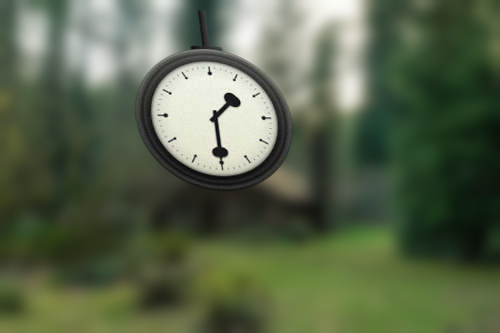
h=1 m=30
